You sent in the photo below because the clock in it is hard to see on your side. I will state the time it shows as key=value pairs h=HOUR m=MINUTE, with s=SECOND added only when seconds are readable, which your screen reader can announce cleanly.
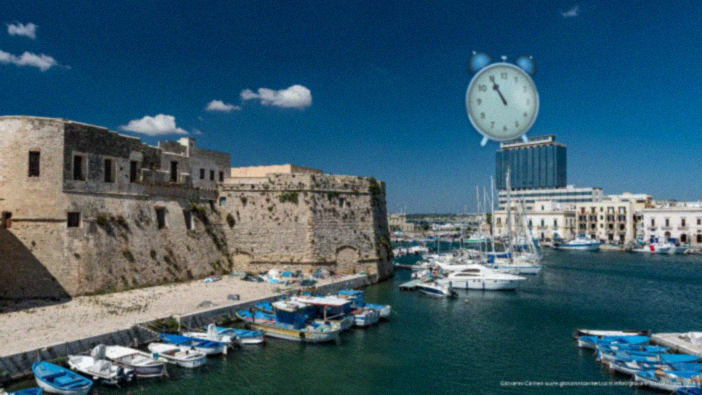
h=10 m=55
